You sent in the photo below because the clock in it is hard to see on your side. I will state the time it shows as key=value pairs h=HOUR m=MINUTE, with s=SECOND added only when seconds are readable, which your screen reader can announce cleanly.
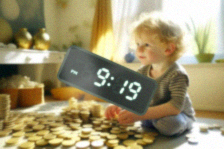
h=9 m=19
